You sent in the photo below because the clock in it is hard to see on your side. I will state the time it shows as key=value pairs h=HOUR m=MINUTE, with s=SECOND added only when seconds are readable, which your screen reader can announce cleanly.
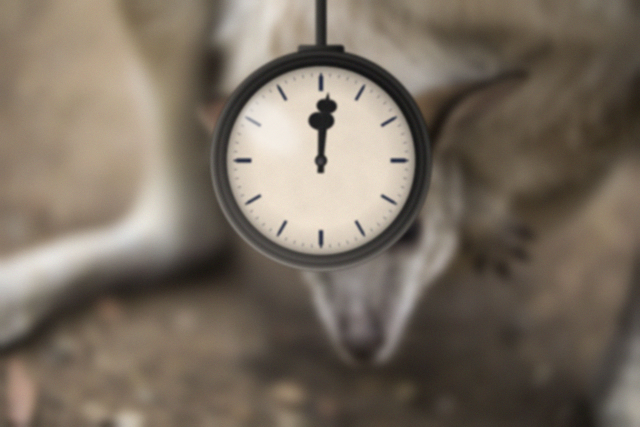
h=12 m=1
